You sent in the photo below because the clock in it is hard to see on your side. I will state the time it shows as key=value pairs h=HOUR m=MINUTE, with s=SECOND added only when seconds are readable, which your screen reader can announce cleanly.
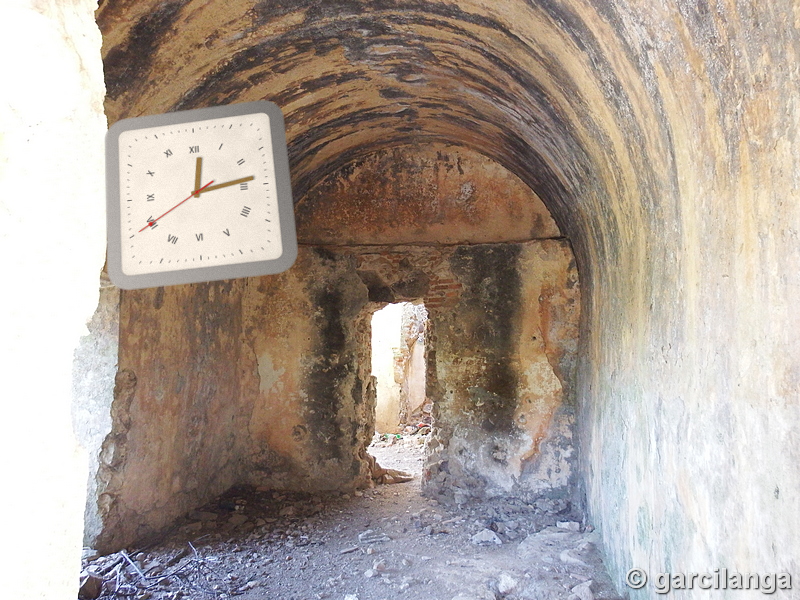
h=12 m=13 s=40
